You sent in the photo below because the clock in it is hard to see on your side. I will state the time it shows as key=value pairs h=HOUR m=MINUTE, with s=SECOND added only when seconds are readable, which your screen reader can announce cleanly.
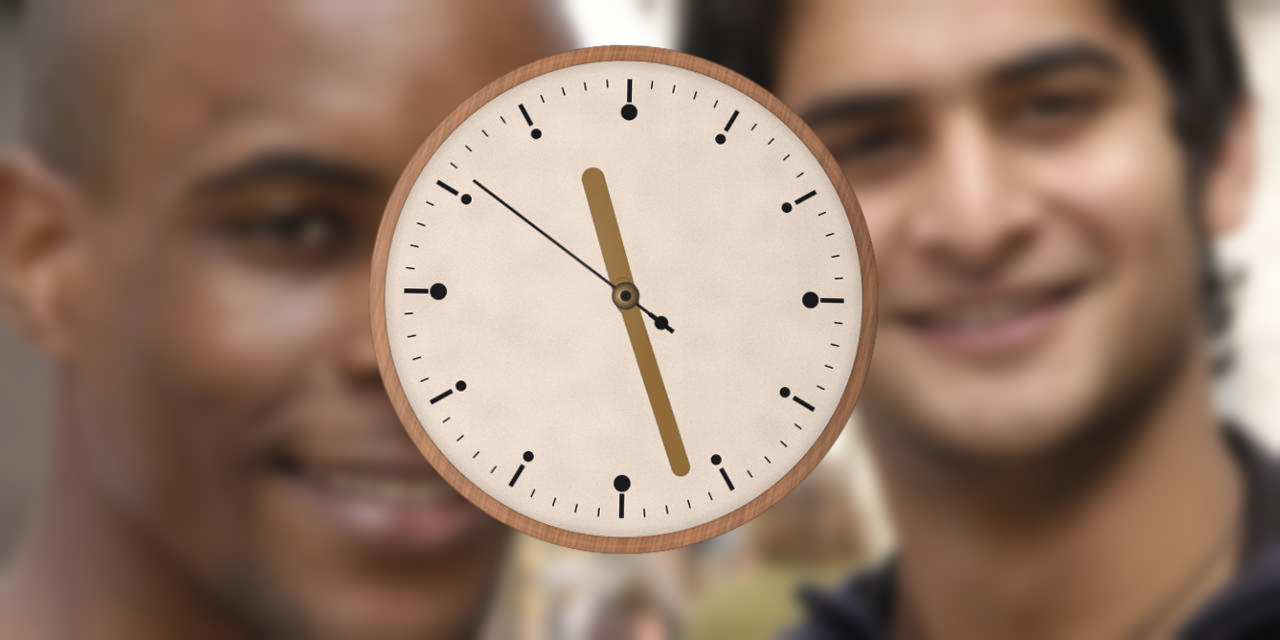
h=11 m=26 s=51
